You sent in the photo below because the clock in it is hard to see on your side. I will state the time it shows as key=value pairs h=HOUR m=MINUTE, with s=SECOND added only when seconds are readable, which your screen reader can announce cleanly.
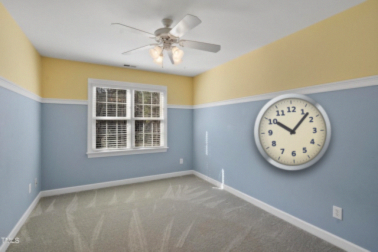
h=10 m=7
